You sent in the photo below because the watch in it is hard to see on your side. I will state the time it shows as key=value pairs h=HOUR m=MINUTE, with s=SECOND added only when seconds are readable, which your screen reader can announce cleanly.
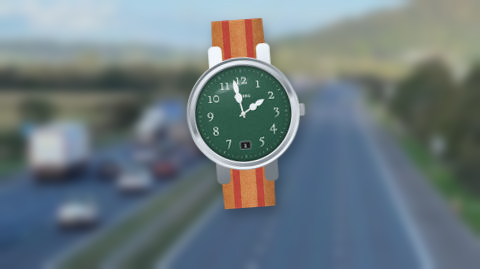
h=1 m=58
